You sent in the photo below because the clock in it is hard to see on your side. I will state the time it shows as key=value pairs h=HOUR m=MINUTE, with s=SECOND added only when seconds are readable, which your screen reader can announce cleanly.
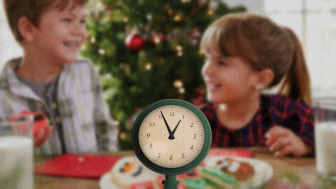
h=12 m=56
